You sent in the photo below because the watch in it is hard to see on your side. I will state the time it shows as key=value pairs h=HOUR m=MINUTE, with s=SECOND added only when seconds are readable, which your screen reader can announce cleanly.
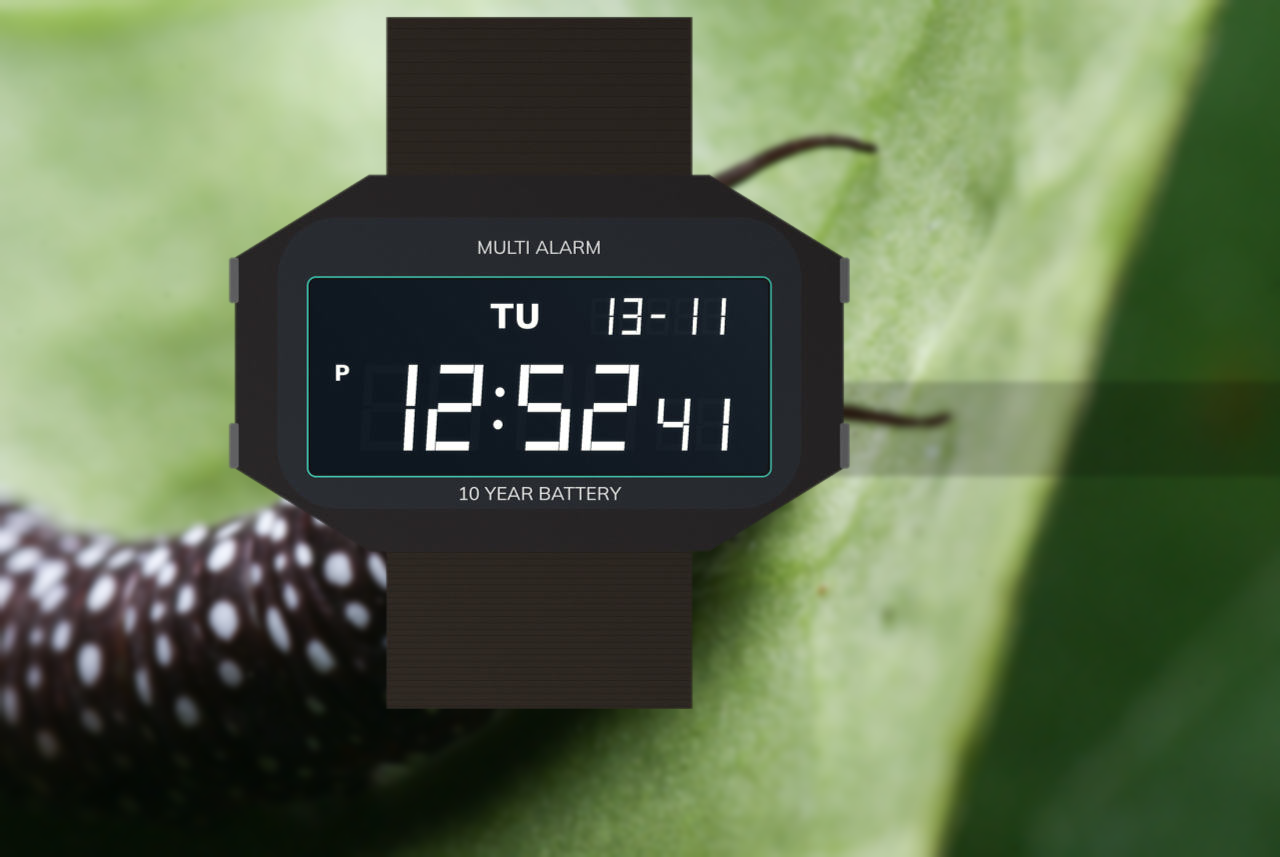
h=12 m=52 s=41
